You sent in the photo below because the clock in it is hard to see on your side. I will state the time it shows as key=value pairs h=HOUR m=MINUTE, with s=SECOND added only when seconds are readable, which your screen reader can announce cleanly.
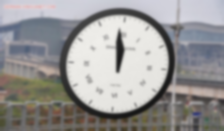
h=11 m=59
